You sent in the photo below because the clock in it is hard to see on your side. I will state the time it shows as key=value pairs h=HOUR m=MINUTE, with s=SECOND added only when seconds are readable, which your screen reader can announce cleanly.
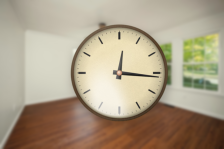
h=12 m=16
